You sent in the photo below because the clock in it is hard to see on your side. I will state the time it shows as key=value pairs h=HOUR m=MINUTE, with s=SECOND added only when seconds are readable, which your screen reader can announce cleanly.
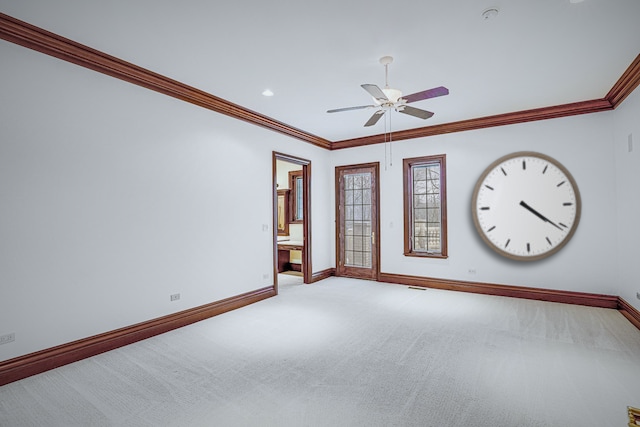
h=4 m=21
